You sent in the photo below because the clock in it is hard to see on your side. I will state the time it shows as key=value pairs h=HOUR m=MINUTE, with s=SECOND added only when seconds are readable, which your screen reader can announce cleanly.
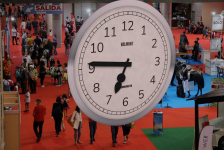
h=6 m=46
